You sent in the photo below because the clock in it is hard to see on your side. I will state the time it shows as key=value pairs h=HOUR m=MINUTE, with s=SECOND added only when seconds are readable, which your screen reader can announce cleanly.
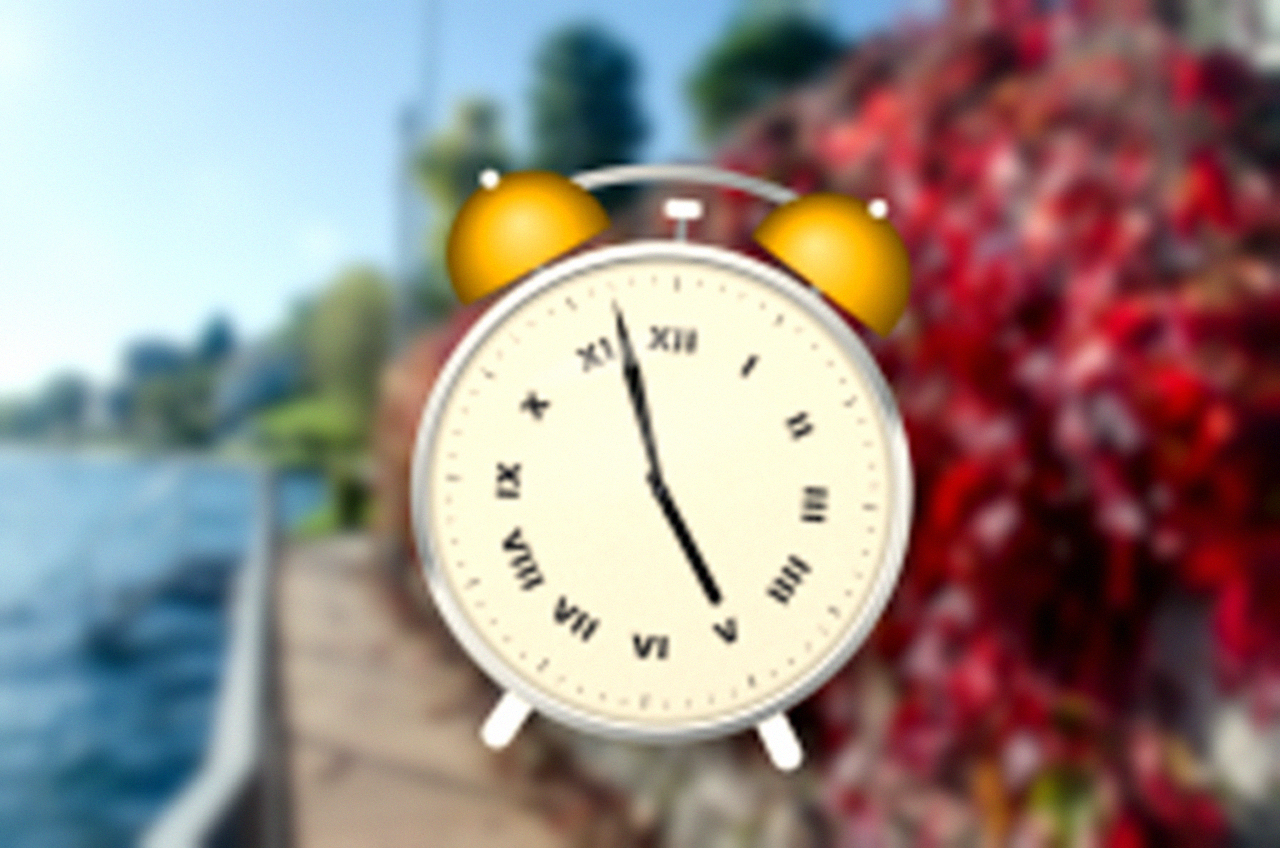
h=4 m=57
